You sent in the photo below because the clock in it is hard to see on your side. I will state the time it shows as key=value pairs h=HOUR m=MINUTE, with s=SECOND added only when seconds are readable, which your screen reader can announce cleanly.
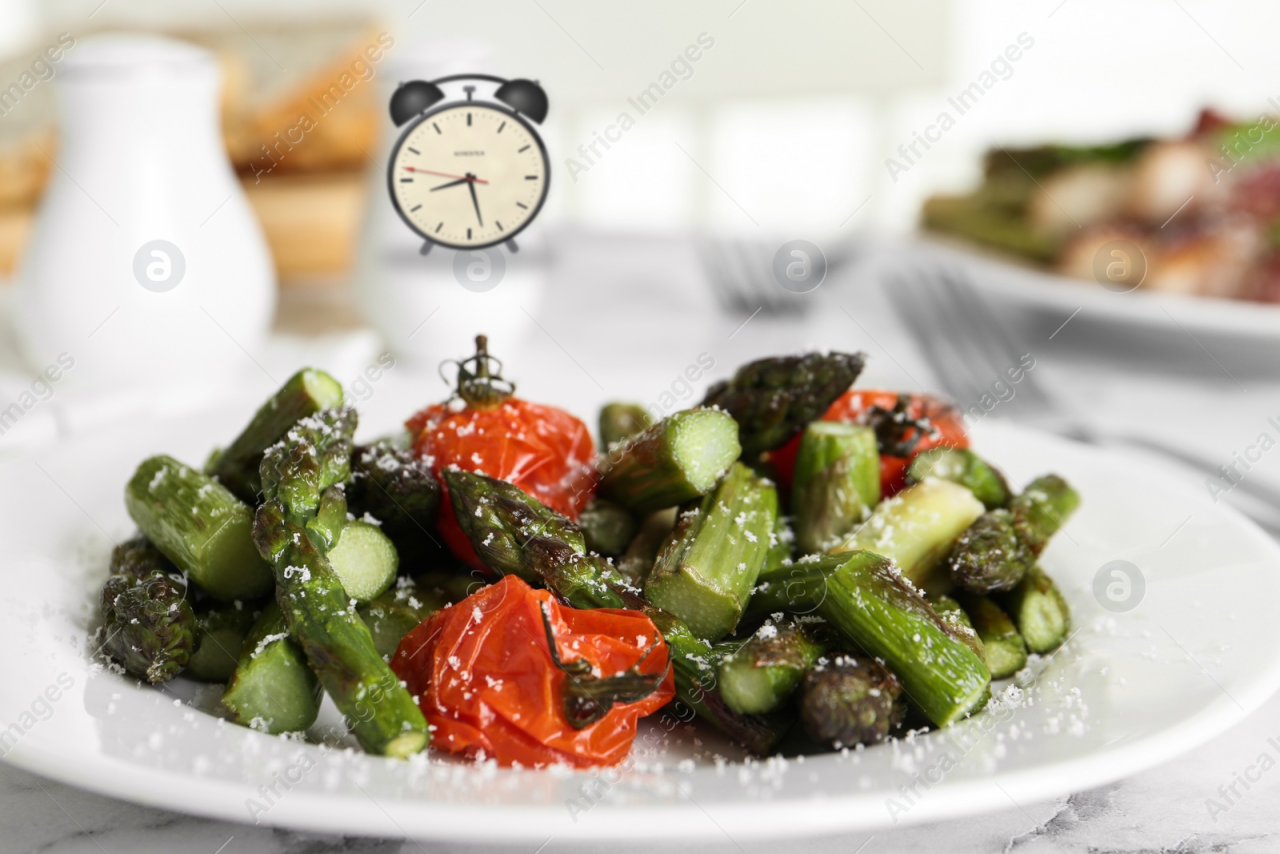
h=8 m=27 s=47
